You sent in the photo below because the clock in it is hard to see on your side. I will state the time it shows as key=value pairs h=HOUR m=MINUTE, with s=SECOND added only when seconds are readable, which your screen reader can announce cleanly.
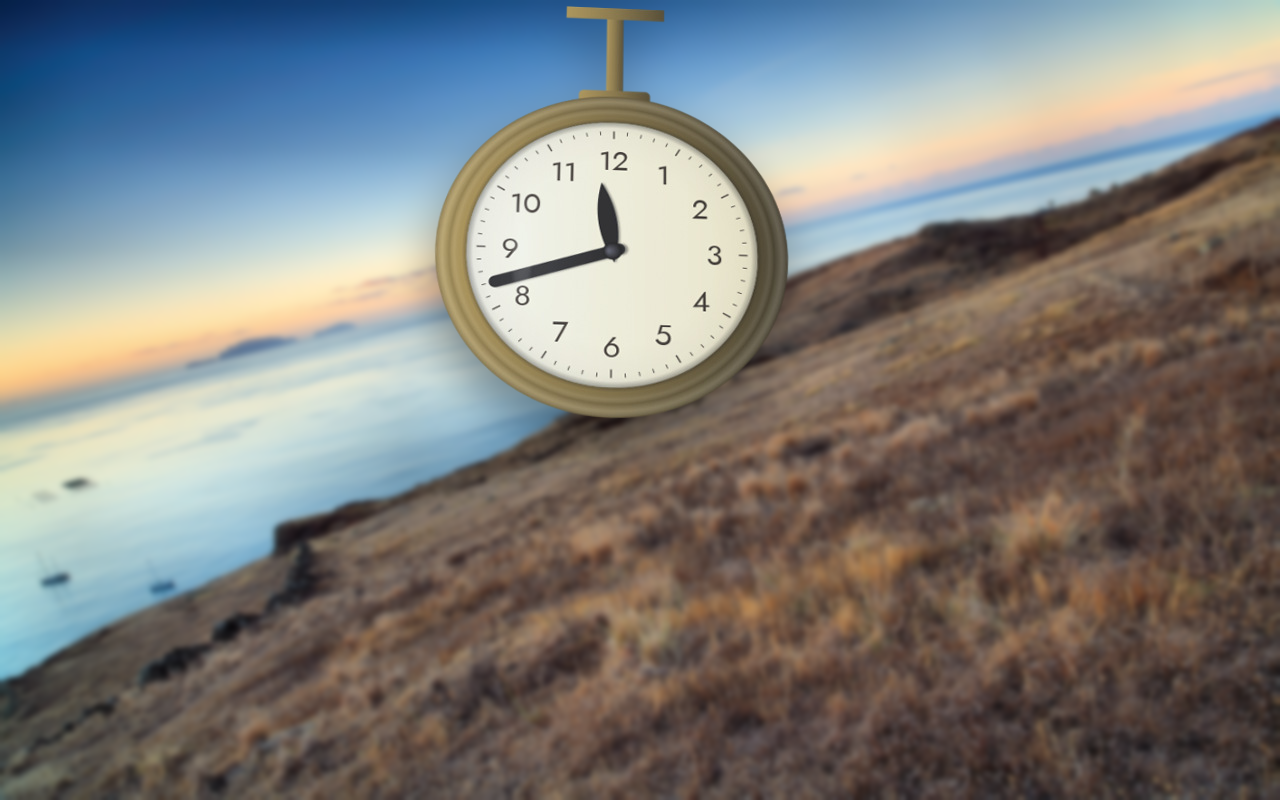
h=11 m=42
